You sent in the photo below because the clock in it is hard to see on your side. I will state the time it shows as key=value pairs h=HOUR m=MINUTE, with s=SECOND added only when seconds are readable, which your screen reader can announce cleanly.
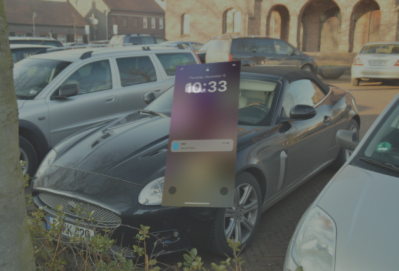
h=10 m=33
